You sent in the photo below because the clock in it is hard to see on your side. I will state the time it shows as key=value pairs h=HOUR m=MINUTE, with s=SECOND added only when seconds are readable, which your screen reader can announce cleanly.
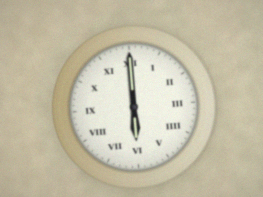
h=6 m=0
